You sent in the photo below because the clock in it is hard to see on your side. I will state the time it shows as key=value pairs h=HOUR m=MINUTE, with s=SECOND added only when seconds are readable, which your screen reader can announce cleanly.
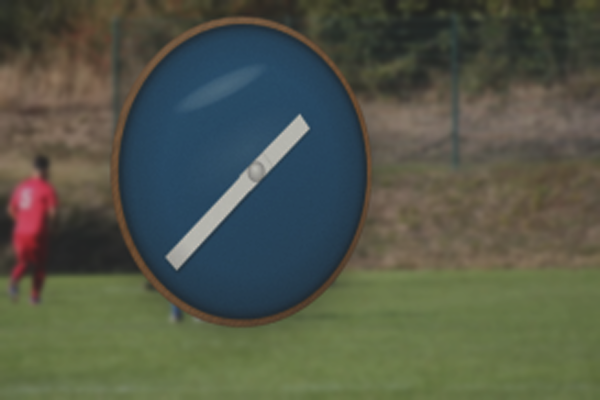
h=1 m=38
